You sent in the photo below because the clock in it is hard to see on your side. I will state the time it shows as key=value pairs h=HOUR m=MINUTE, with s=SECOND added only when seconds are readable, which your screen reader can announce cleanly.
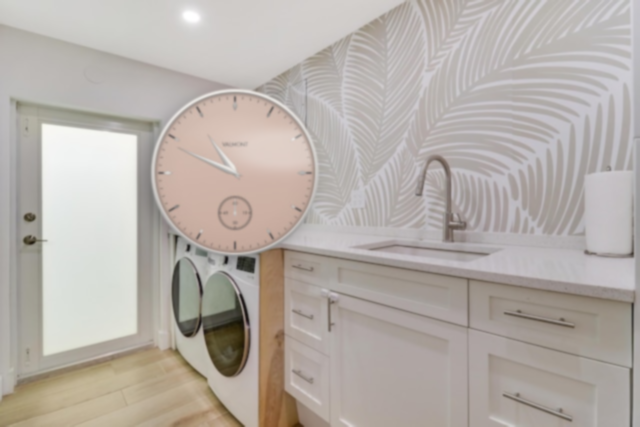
h=10 m=49
